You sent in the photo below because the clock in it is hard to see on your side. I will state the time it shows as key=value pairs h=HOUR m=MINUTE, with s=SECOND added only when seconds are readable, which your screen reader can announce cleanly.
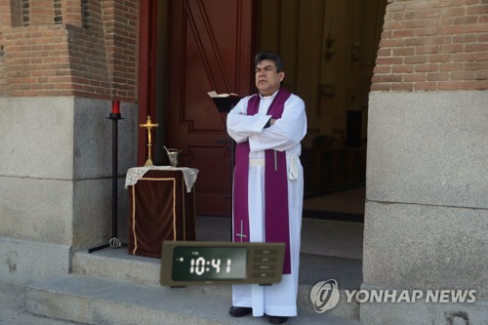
h=10 m=41
